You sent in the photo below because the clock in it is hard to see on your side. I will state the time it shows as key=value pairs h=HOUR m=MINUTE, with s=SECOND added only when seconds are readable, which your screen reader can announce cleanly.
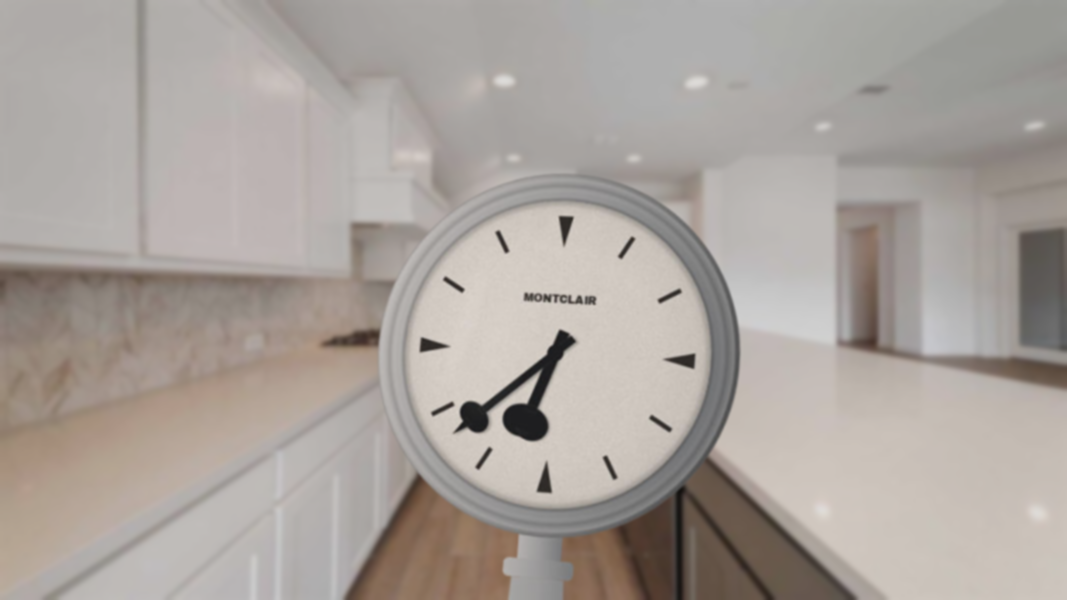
h=6 m=38
